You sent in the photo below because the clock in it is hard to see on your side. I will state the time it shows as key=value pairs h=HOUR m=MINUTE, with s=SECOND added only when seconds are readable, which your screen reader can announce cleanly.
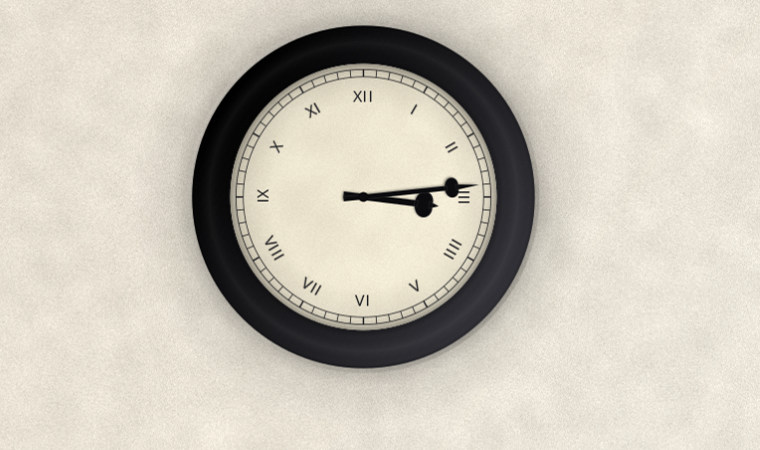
h=3 m=14
